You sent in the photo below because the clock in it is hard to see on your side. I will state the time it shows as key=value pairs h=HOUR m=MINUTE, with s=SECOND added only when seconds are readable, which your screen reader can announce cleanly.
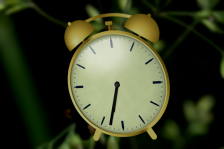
h=6 m=33
